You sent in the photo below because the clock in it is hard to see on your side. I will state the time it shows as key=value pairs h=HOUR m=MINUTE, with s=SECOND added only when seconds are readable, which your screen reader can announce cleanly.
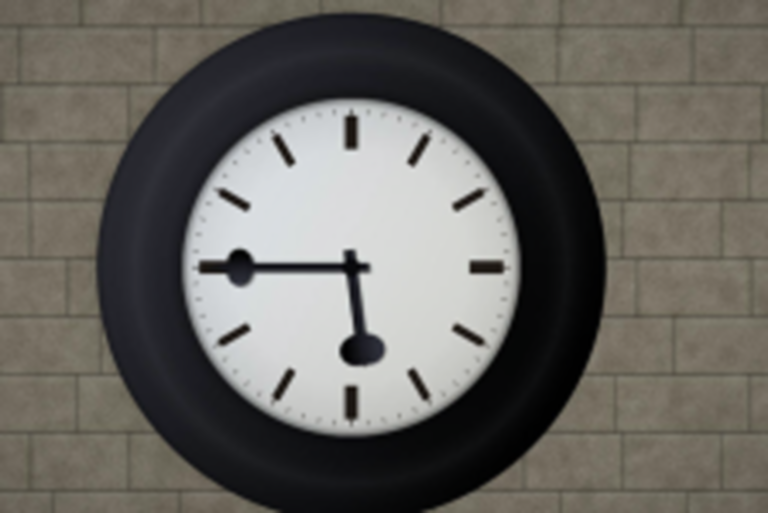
h=5 m=45
